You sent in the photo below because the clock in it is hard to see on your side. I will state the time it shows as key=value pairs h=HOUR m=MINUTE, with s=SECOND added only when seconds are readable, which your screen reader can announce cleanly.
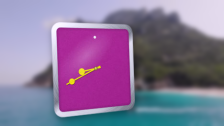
h=8 m=41
